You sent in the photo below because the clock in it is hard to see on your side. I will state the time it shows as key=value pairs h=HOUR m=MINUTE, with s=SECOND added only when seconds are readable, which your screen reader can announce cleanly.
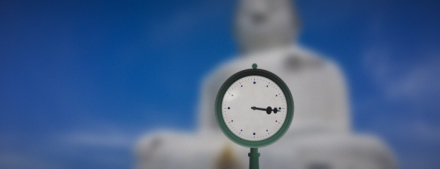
h=3 m=16
